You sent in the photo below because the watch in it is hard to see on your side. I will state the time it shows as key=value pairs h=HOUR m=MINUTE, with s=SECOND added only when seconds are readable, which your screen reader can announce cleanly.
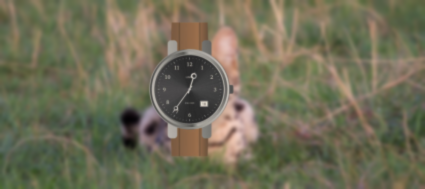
h=12 m=36
